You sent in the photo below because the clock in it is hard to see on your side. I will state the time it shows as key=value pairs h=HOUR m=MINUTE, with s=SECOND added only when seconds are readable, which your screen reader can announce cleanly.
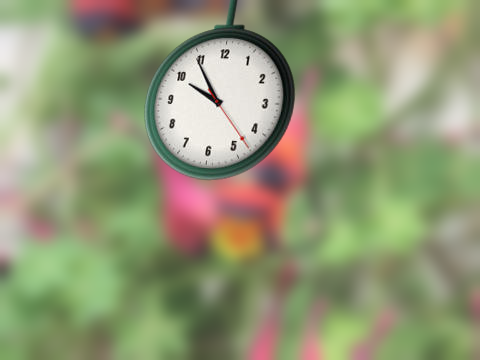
h=9 m=54 s=23
